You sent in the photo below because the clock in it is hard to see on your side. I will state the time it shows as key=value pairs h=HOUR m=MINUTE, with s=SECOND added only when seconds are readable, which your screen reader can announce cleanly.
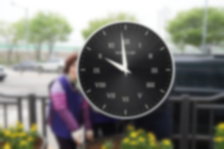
h=9 m=59
